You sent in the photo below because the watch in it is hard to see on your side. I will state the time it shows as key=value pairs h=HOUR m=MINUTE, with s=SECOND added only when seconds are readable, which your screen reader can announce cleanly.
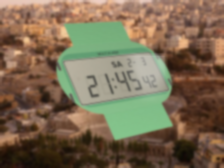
h=21 m=45 s=42
